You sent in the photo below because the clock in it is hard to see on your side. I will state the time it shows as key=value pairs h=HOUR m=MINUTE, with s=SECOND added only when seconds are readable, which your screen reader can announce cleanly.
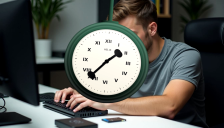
h=1 m=37
